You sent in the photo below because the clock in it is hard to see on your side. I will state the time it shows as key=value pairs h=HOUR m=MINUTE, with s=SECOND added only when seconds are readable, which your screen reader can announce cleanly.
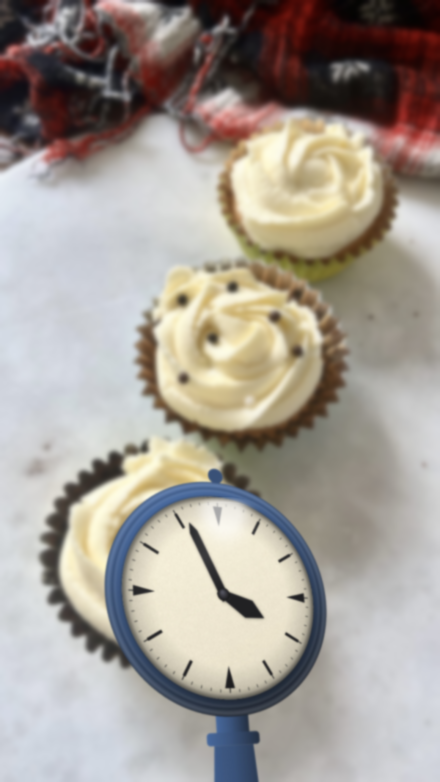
h=3 m=56
